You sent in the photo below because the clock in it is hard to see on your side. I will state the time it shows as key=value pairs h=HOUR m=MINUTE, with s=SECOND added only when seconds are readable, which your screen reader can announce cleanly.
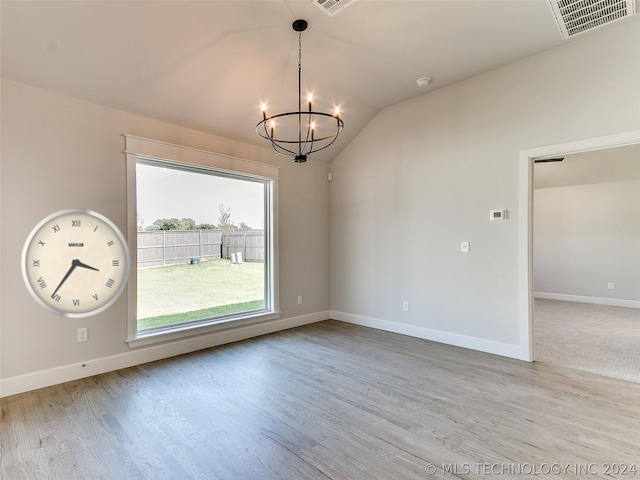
h=3 m=36
